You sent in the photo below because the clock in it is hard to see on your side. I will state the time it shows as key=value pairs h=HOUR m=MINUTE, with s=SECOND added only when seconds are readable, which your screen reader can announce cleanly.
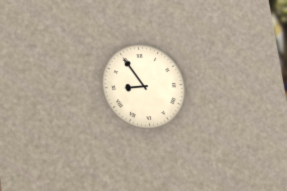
h=8 m=55
